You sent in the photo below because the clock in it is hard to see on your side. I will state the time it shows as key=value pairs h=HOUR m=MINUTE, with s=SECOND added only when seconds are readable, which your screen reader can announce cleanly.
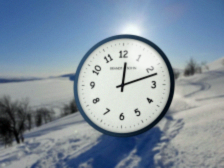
h=12 m=12
